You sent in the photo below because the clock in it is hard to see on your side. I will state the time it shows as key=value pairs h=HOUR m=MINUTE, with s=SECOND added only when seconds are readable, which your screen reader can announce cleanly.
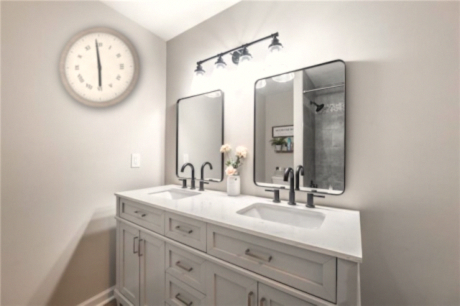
h=5 m=59
